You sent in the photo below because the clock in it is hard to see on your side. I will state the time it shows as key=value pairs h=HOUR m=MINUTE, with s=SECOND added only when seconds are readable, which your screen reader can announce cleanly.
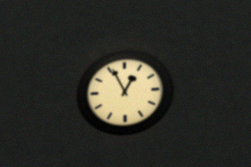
h=12 m=56
